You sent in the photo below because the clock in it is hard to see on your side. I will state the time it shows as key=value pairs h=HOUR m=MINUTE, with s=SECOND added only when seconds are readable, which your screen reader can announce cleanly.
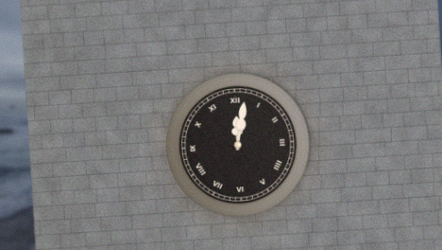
h=12 m=2
